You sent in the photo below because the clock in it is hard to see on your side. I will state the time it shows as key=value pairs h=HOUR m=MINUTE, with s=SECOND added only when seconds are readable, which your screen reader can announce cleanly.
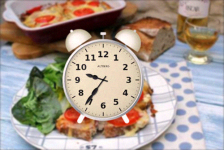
h=9 m=36
